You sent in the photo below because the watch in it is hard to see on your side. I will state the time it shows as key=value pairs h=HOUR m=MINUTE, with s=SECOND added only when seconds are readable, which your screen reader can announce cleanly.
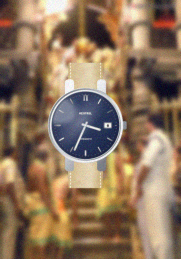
h=3 m=34
